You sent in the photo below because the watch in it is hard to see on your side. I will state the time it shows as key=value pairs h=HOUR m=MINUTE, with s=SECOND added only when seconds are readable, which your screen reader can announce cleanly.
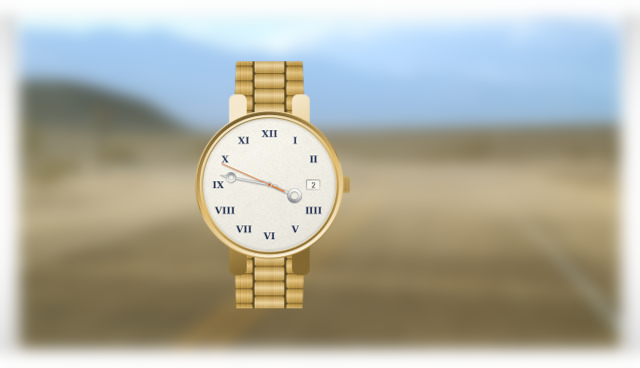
h=3 m=46 s=49
